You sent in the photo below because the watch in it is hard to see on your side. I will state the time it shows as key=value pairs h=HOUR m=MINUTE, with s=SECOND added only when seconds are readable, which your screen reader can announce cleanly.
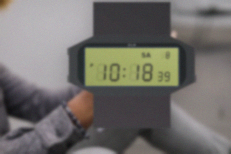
h=10 m=18
